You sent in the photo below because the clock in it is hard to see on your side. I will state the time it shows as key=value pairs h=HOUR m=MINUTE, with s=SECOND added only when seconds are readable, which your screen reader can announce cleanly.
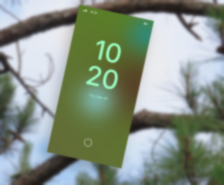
h=10 m=20
